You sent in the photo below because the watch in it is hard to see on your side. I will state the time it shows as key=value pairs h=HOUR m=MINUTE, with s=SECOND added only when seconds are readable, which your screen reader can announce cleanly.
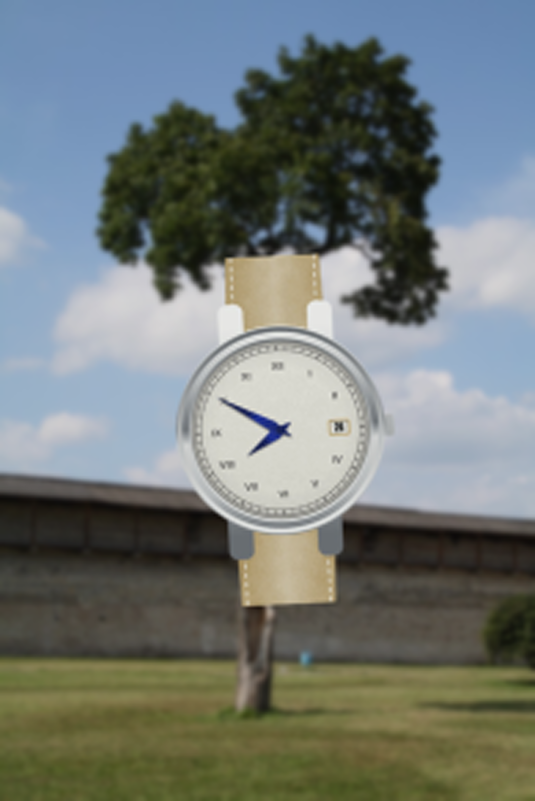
h=7 m=50
